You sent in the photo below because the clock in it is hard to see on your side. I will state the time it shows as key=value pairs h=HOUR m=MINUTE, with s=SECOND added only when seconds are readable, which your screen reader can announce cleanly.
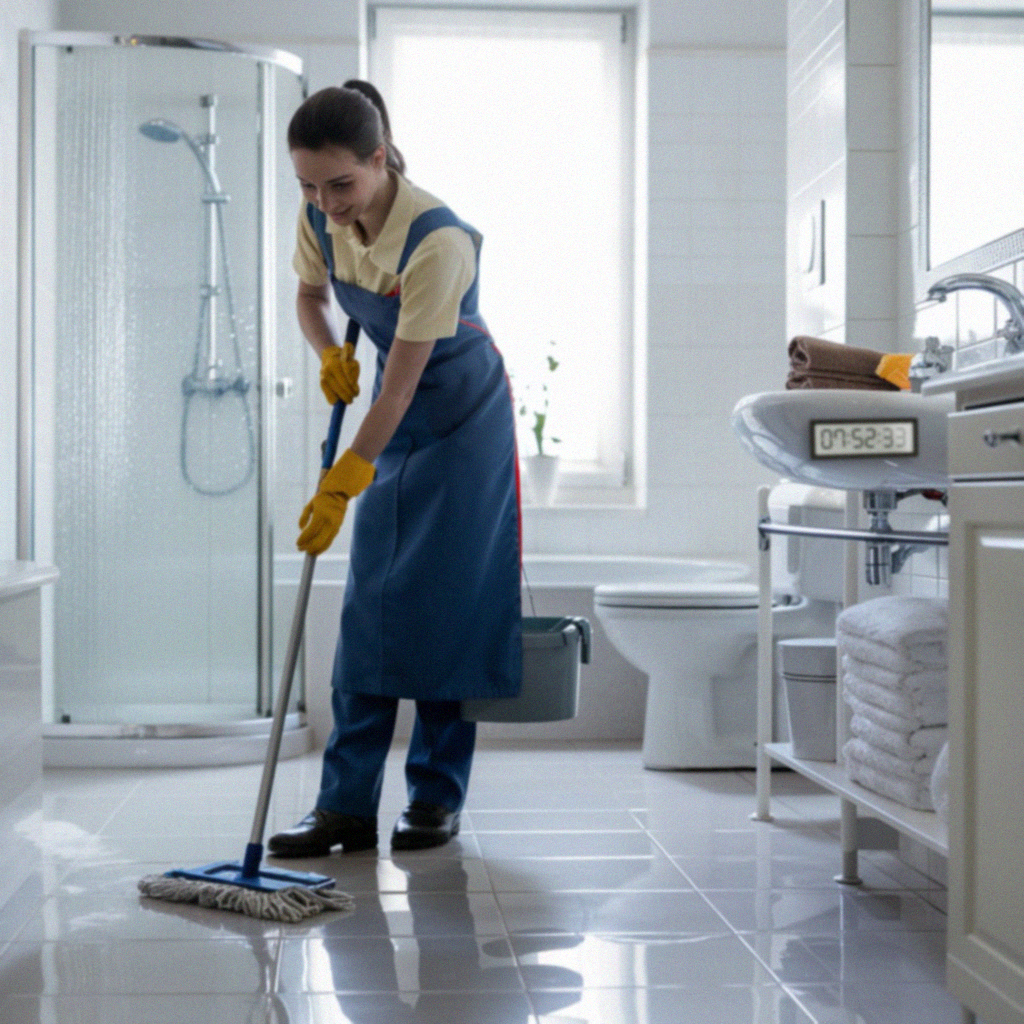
h=7 m=52 s=33
